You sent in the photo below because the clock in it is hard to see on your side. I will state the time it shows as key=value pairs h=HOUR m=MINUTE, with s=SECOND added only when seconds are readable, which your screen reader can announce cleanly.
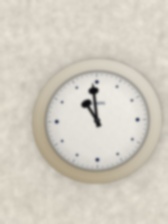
h=10 m=59
